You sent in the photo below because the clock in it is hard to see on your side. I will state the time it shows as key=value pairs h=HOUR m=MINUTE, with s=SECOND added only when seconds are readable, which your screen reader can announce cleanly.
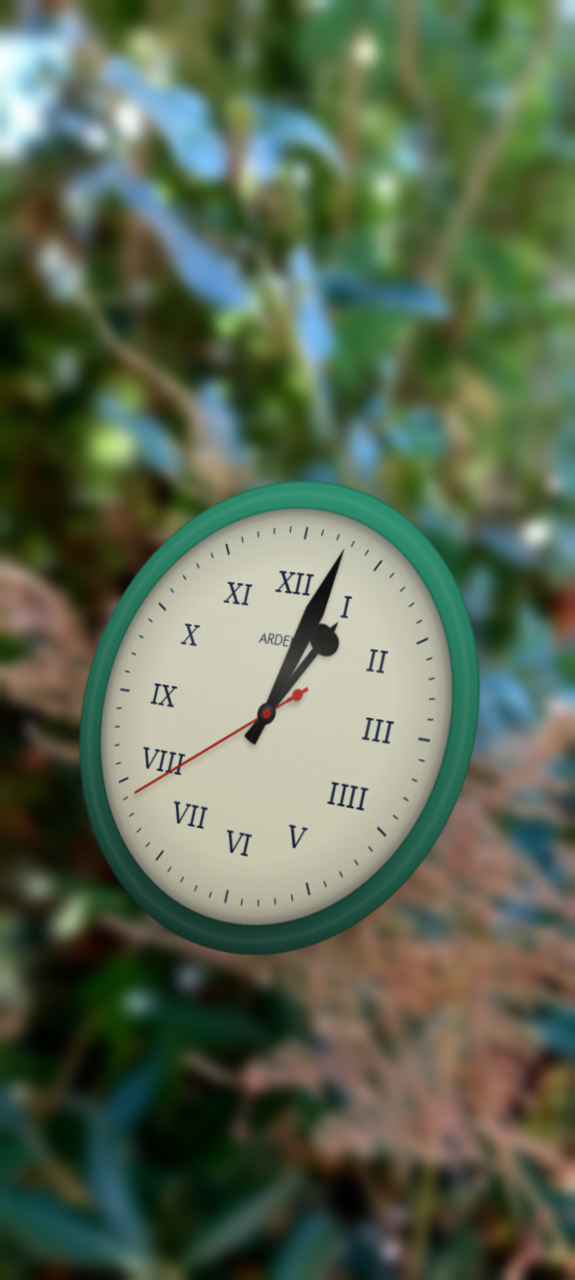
h=1 m=2 s=39
